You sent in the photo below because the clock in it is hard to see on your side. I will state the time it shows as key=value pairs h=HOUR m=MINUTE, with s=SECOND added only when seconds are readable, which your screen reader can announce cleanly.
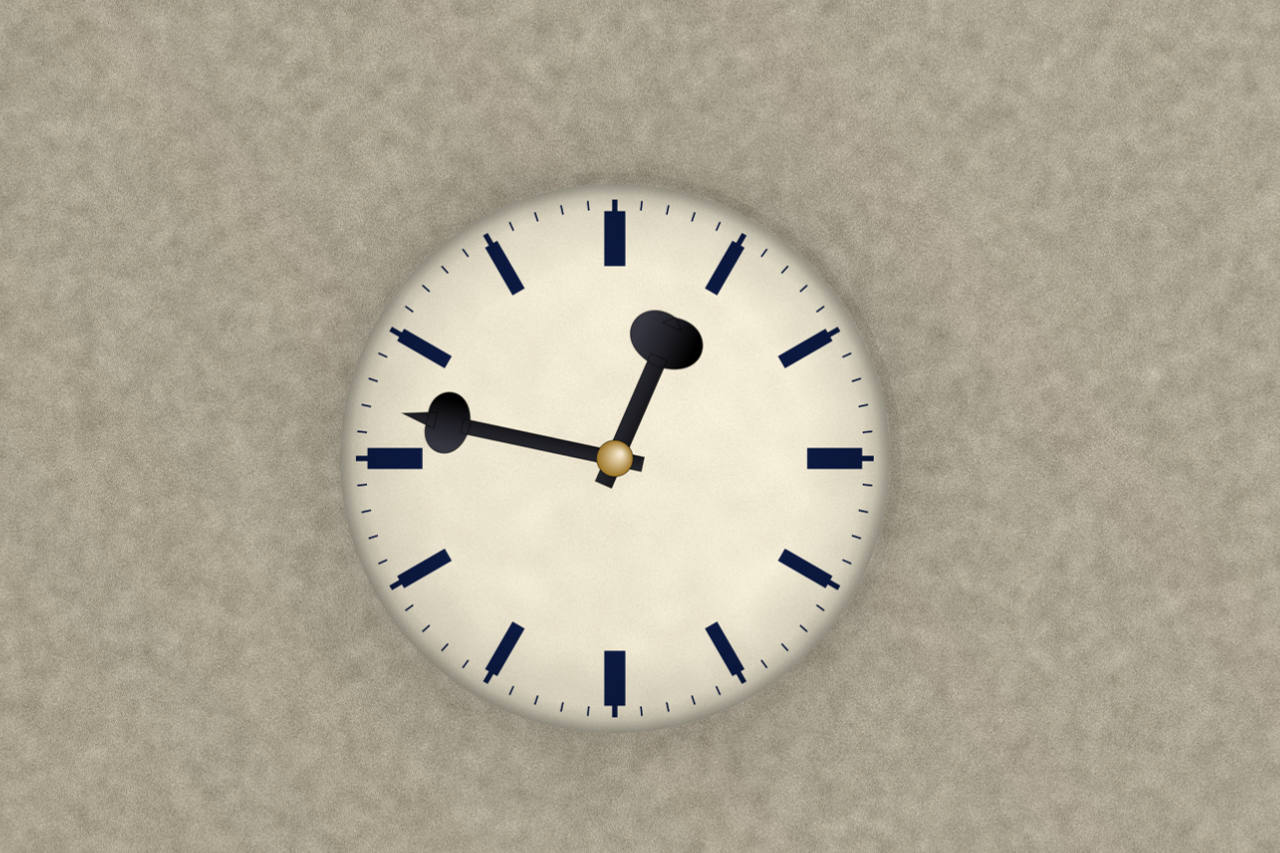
h=12 m=47
